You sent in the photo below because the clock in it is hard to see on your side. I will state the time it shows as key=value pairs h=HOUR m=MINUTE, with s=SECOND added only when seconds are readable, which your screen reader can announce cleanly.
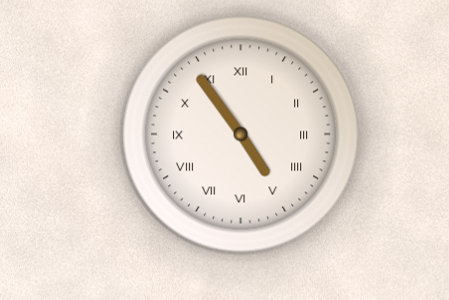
h=4 m=54
